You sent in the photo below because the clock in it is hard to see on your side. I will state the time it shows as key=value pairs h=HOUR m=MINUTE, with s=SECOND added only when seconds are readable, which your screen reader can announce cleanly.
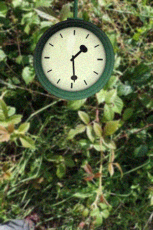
h=1 m=29
